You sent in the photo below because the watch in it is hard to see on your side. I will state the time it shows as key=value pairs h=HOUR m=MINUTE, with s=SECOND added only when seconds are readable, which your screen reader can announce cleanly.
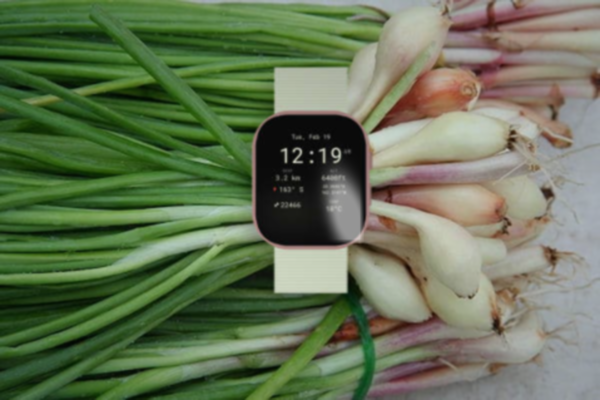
h=12 m=19
